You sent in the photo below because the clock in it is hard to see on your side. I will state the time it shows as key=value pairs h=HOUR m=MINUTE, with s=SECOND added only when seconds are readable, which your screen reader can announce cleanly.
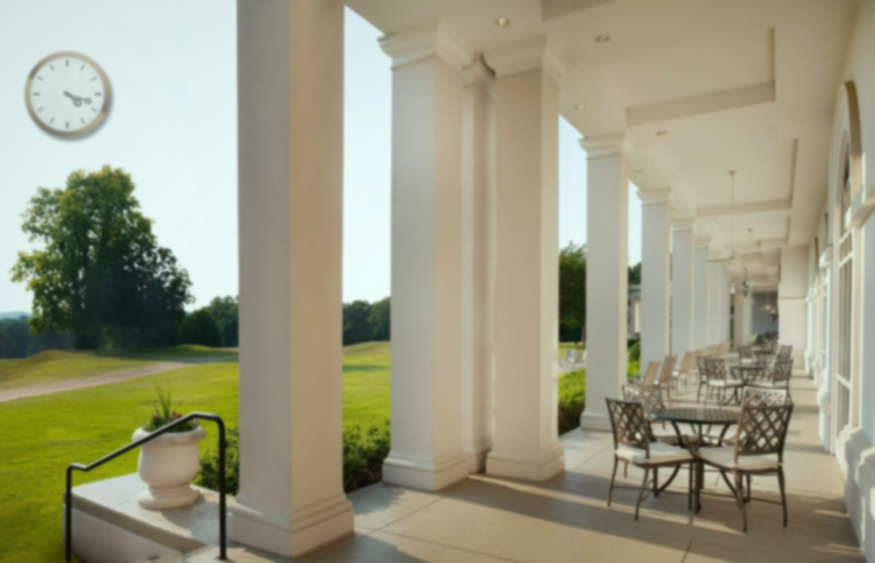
h=4 m=18
